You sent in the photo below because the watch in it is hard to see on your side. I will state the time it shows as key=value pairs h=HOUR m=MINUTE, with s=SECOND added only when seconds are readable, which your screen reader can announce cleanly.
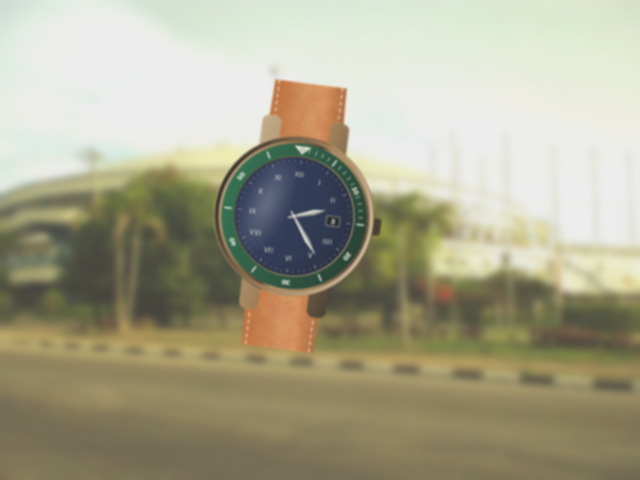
h=2 m=24
